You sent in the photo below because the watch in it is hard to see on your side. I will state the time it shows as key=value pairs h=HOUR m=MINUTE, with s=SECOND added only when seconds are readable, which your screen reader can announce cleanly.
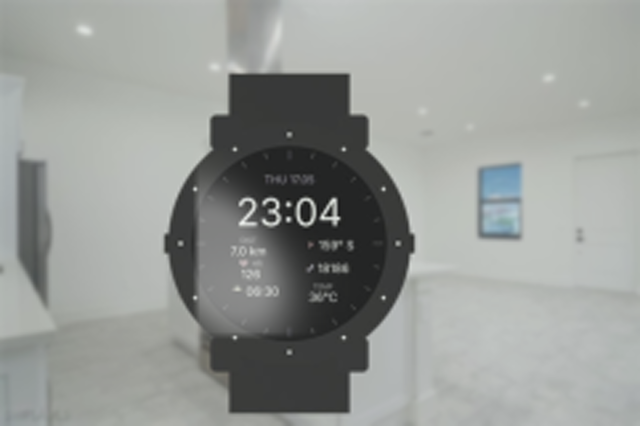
h=23 m=4
